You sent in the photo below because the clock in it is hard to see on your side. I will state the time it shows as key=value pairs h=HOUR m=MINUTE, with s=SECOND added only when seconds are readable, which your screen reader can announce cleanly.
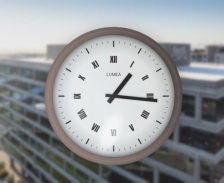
h=1 m=16
